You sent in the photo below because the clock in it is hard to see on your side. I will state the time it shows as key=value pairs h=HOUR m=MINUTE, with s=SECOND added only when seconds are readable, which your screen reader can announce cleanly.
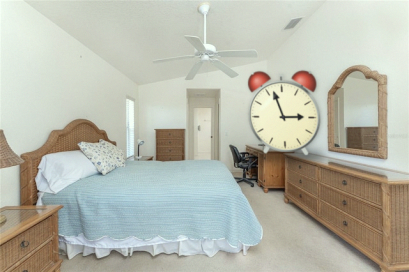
h=2 m=57
